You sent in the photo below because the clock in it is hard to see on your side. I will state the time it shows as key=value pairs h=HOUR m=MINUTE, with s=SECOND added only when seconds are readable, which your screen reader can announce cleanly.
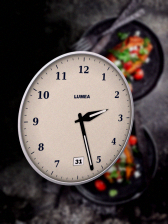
h=2 m=27
